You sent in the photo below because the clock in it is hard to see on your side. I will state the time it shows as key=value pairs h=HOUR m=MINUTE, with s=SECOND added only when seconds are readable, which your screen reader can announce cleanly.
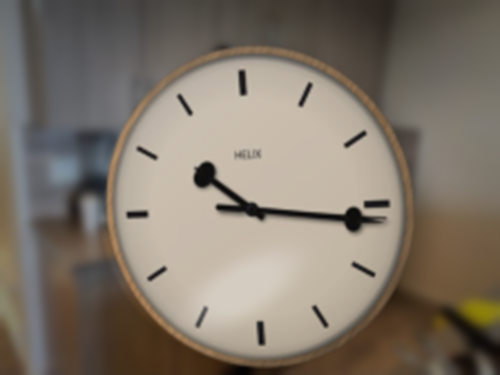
h=10 m=16 s=16
